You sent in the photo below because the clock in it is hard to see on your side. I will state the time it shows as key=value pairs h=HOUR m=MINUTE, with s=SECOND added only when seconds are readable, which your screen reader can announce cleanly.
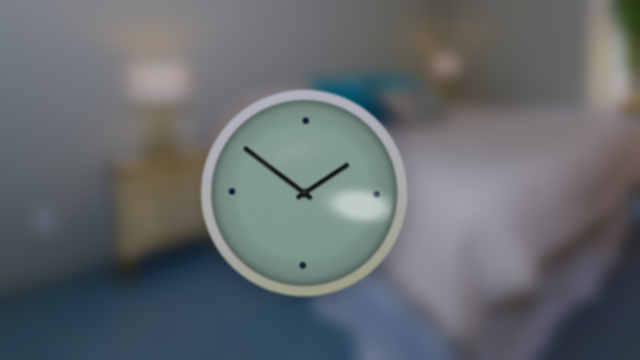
h=1 m=51
